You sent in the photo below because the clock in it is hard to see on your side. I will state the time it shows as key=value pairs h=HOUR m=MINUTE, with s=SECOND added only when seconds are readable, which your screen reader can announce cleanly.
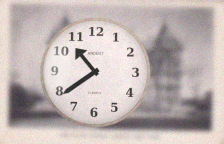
h=10 m=39
